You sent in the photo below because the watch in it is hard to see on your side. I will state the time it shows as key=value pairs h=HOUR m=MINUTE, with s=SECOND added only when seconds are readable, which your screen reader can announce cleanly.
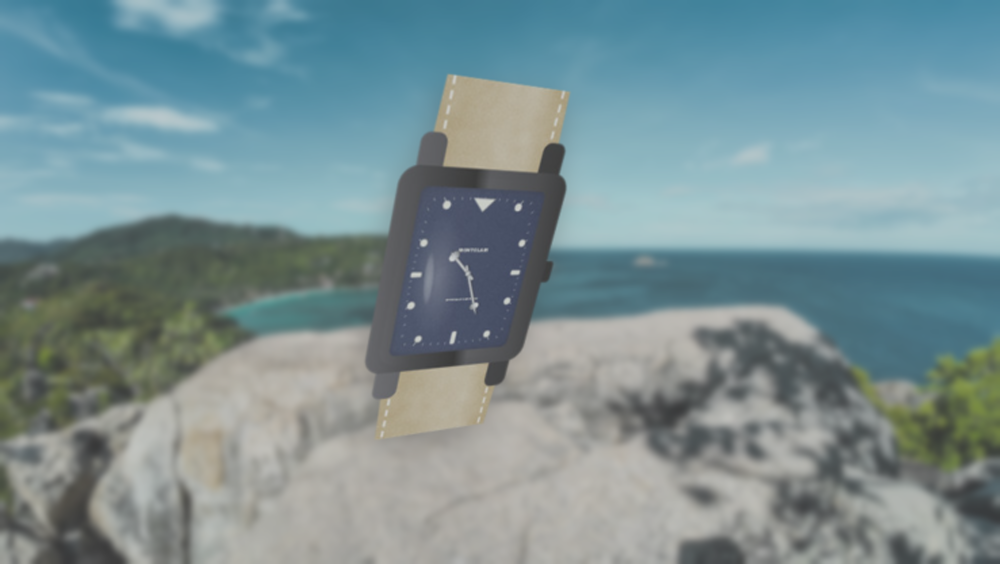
h=10 m=26
